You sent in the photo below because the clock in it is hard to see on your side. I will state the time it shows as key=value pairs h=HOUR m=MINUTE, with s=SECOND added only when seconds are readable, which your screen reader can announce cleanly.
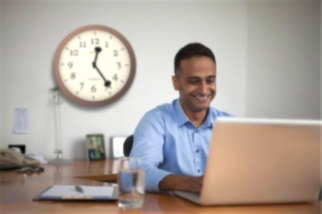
h=12 m=24
